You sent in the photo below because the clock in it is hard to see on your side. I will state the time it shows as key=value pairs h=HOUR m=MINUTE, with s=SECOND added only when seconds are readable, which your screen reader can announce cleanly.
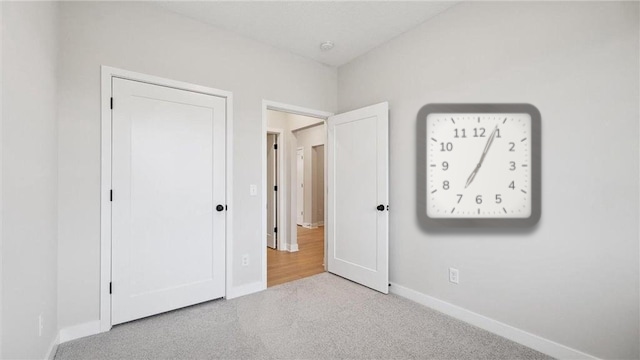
h=7 m=4
